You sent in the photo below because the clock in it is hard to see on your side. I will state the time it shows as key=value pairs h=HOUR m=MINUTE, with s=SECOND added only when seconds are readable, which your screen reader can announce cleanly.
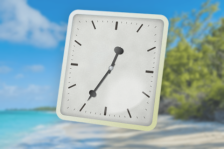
h=12 m=35
